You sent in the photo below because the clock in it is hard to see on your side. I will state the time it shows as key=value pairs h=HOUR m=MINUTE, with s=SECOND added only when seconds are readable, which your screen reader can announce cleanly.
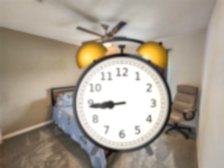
h=8 m=44
